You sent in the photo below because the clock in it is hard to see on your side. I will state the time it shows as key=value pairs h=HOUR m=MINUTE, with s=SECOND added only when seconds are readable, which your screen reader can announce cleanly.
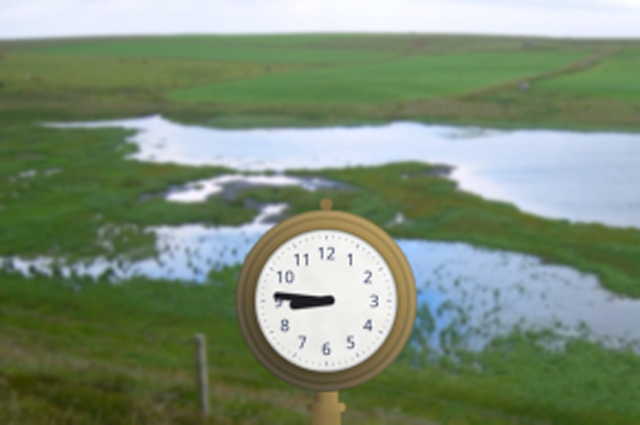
h=8 m=46
